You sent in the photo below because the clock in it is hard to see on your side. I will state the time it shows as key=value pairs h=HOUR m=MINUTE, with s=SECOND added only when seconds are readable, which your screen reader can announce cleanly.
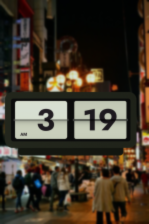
h=3 m=19
